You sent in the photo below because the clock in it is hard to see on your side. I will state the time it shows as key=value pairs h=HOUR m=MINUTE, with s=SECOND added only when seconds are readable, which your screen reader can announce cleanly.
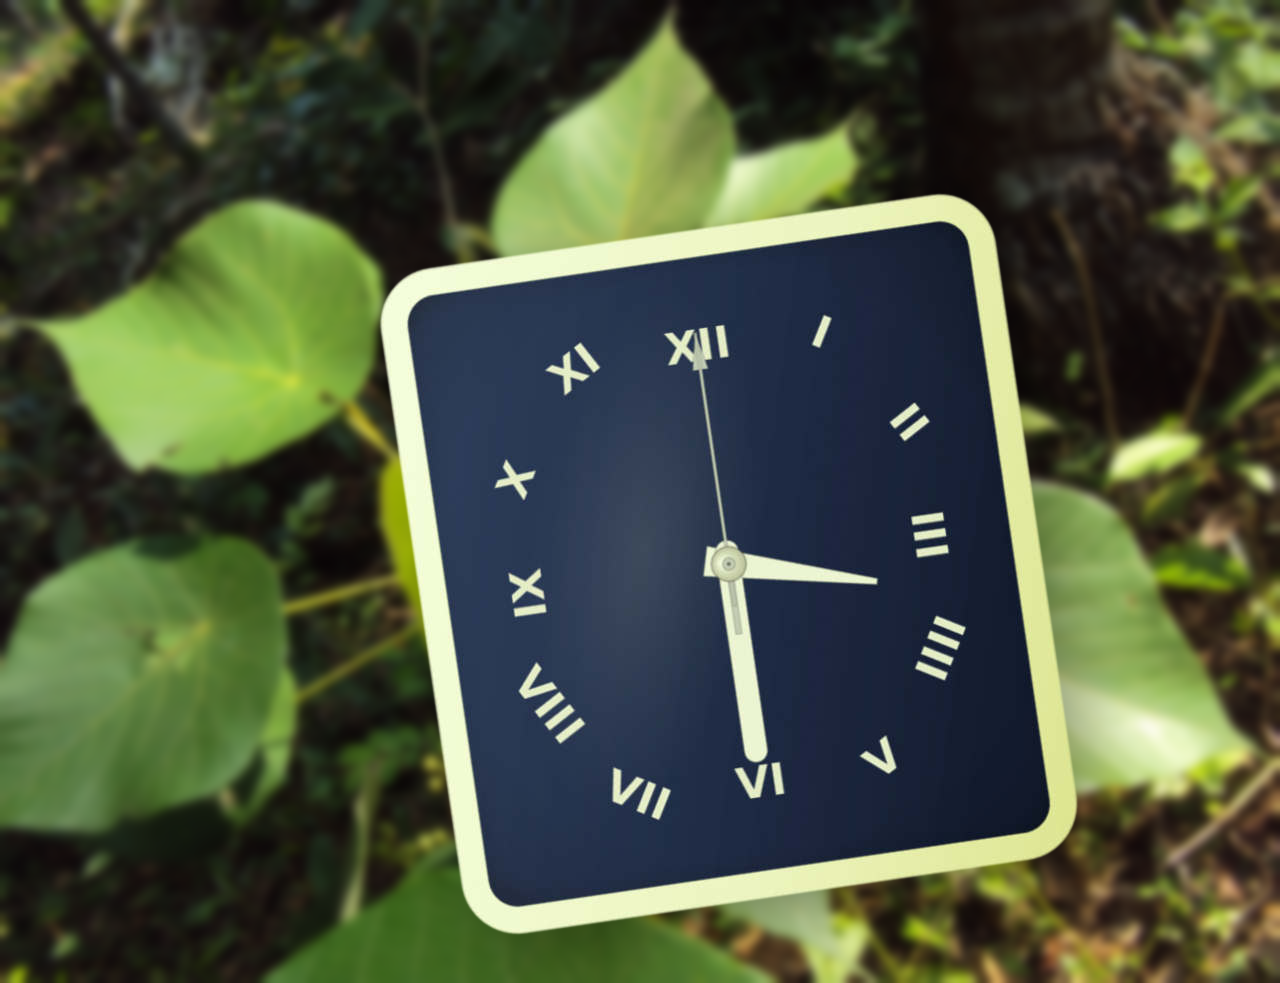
h=3 m=30 s=0
